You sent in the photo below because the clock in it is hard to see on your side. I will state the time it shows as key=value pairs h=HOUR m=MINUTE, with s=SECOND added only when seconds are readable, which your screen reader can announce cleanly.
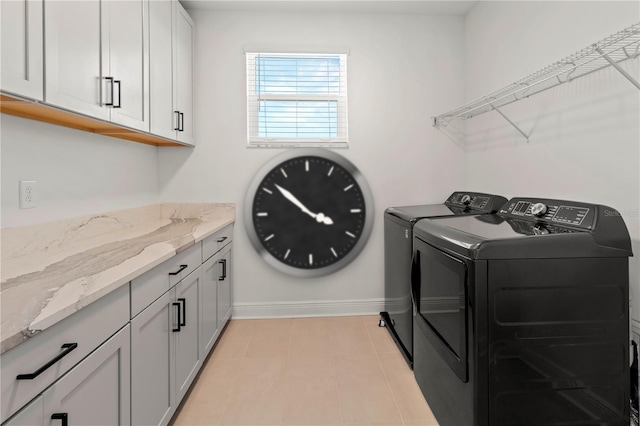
h=3 m=52
